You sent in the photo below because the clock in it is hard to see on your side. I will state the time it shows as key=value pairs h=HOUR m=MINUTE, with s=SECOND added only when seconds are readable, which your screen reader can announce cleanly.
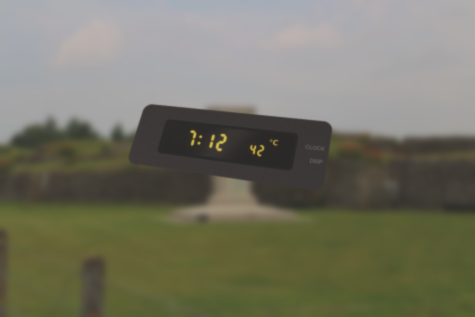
h=7 m=12
